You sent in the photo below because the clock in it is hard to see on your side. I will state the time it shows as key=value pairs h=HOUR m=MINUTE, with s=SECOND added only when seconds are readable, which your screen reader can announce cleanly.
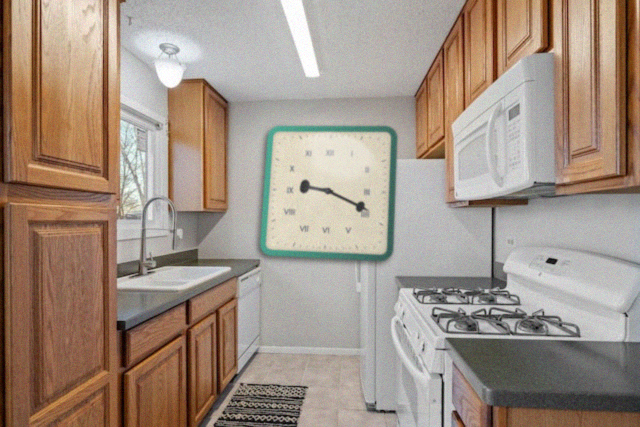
h=9 m=19
